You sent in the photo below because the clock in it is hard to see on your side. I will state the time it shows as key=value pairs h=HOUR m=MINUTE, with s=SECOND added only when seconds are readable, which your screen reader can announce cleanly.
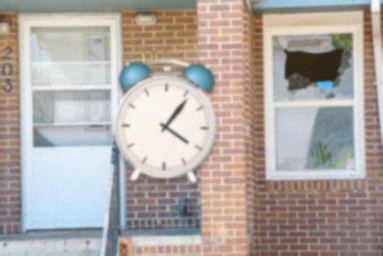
h=4 m=6
